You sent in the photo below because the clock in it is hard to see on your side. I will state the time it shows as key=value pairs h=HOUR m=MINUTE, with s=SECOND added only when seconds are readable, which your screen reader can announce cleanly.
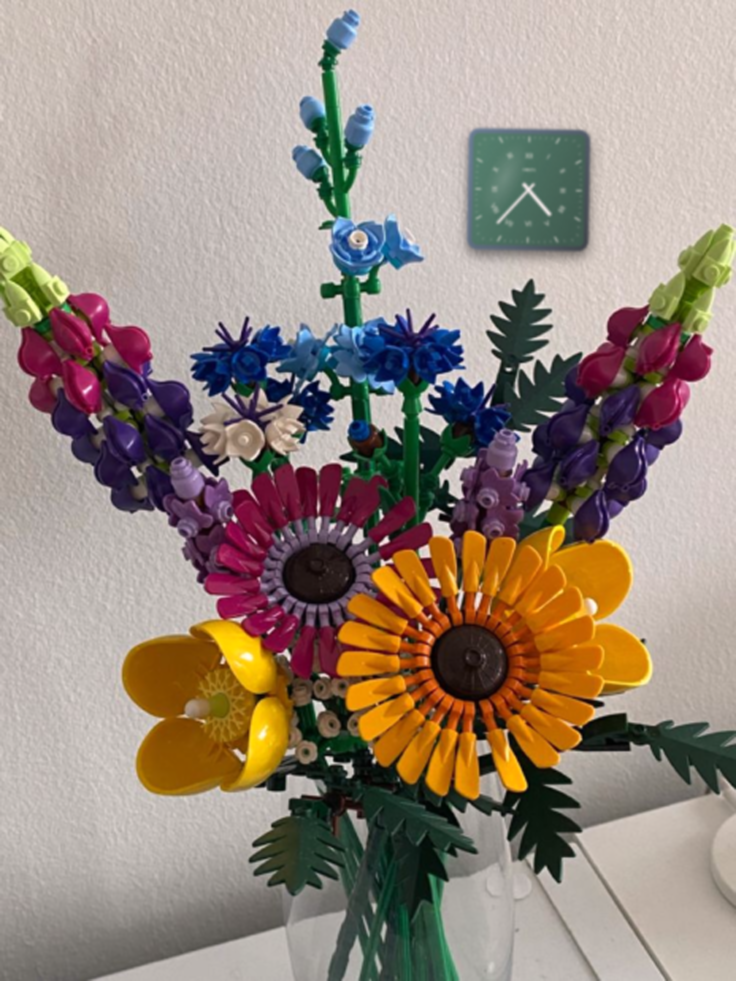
h=4 m=37
